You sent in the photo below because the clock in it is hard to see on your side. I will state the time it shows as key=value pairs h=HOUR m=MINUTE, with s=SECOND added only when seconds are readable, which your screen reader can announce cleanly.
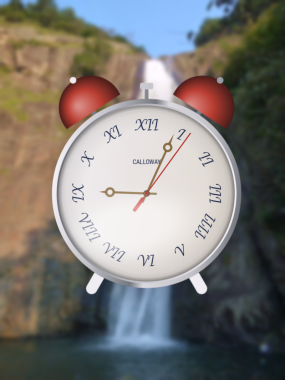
h=9 m=4 s=6
